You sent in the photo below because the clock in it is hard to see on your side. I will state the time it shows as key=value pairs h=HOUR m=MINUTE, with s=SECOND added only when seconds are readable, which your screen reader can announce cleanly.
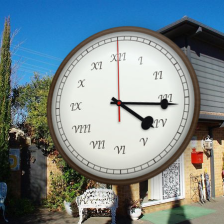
h=4 m=16 s=0
